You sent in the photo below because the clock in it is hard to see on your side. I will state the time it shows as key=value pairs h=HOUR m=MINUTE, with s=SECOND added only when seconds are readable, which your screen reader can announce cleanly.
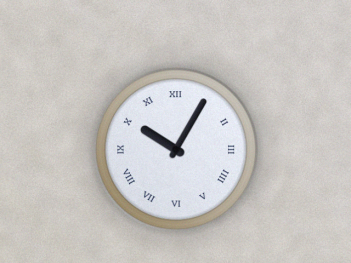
h=10 m=5
